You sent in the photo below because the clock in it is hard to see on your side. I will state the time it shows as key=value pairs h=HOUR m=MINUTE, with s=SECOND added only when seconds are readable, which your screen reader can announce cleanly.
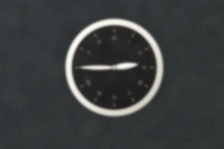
h=2 m=45
